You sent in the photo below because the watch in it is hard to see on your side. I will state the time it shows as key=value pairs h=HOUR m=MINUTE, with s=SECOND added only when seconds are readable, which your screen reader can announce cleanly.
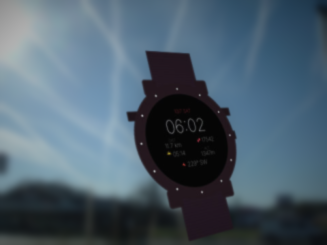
h=6 m=2
